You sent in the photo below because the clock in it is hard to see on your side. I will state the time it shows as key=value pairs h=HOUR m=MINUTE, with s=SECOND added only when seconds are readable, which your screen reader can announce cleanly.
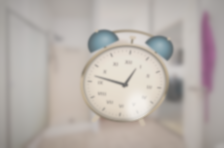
h=12 m=47
